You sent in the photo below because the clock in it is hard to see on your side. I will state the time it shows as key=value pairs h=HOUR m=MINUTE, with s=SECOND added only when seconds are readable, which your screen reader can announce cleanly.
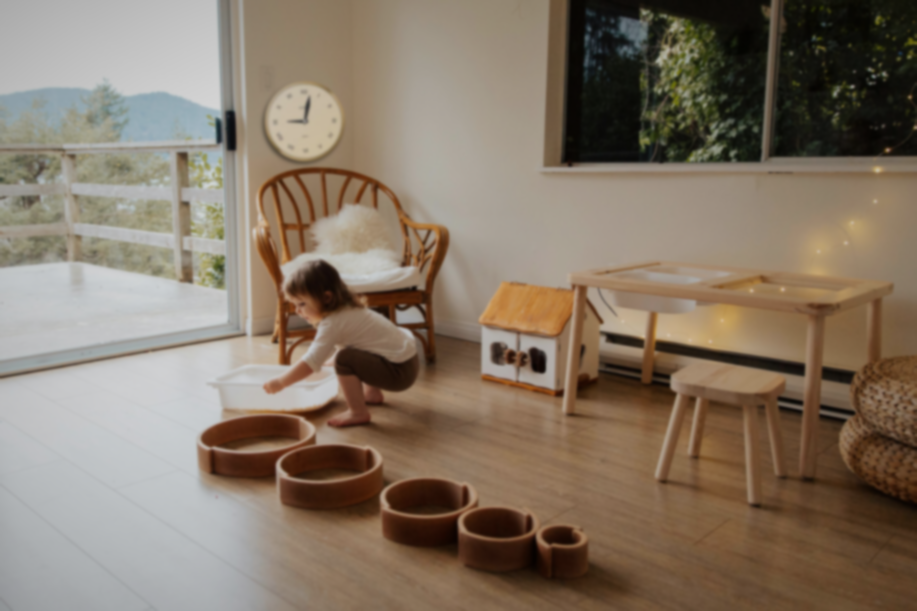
h=9 m=2
